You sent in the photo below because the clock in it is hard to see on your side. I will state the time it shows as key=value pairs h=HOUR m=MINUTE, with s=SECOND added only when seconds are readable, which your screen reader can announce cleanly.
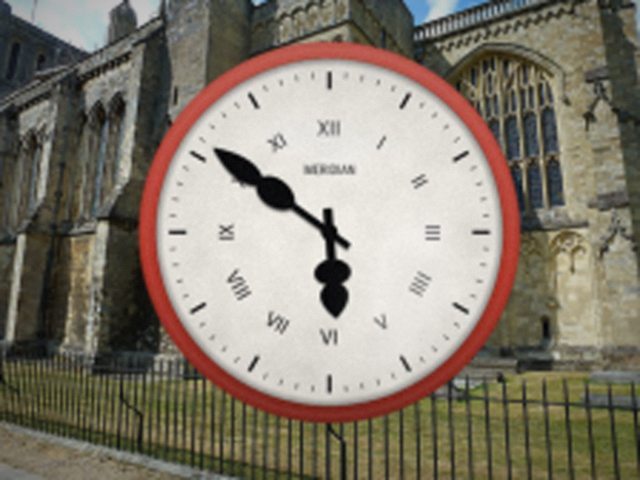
h=5 m=51
